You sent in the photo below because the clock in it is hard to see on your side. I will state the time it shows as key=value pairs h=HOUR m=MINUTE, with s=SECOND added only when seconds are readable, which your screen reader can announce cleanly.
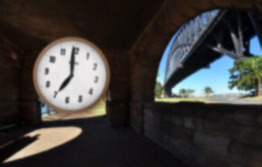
h=6 m=59
